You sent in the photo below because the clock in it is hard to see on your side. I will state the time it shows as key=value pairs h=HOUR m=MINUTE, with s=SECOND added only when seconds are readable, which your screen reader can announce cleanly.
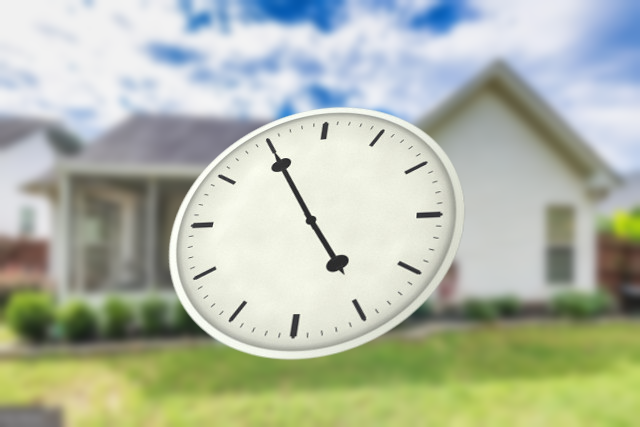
h=4 m=55
